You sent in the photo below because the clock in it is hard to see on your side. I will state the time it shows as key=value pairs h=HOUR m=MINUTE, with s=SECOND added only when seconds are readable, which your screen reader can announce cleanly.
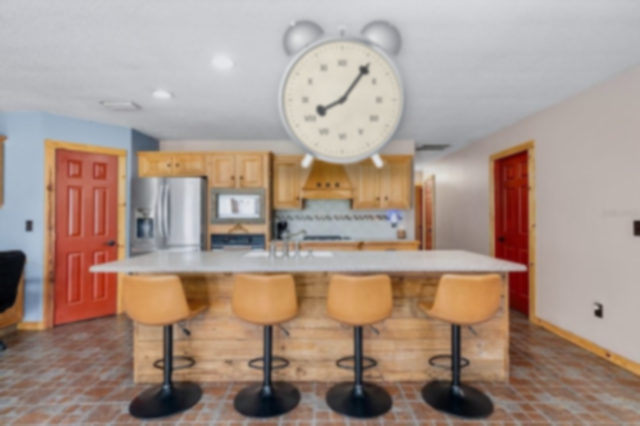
h=8 m=6
